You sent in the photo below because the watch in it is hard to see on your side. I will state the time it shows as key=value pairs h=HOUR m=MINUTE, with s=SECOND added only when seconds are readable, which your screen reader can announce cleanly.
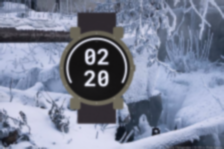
h=2 m=20
